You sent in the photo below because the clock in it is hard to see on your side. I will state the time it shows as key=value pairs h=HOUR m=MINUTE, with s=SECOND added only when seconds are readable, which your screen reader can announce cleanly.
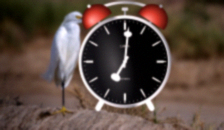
h=7 m=1
